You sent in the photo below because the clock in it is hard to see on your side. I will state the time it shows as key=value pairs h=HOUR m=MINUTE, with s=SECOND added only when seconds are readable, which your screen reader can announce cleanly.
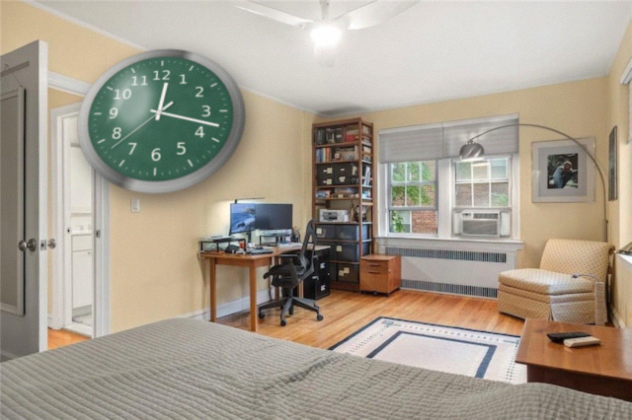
h=12 m=17 s=38
